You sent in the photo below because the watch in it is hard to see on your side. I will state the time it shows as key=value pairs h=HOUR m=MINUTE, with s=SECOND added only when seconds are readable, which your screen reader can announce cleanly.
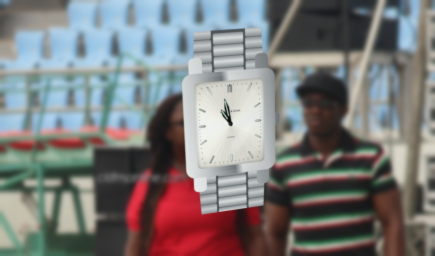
h=10 m=58
